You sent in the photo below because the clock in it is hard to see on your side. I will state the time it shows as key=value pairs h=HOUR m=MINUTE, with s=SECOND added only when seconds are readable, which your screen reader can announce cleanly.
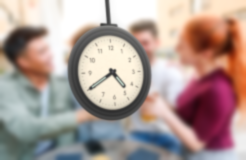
h=4 m=40
